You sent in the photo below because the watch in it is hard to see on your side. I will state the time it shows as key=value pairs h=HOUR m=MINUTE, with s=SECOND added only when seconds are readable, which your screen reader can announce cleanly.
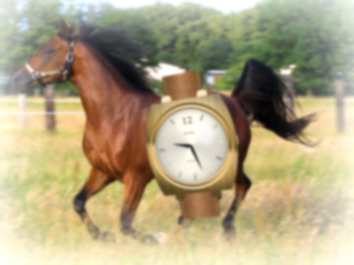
h=9 m=27
